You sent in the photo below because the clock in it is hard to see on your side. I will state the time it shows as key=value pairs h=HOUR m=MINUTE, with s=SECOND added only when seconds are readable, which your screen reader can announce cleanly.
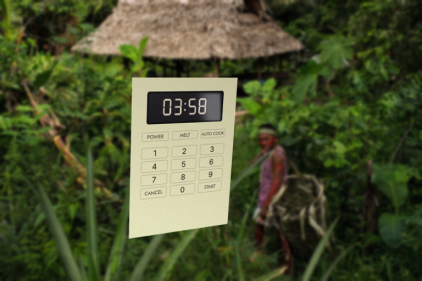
h=3 m=58
